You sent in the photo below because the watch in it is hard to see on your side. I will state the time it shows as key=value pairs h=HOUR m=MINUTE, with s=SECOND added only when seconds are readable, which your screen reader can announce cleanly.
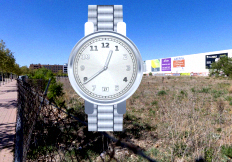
h=12 m=39
